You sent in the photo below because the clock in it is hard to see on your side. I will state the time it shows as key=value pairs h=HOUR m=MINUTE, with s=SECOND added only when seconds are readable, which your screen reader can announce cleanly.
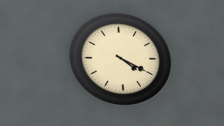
h=4 m=20
